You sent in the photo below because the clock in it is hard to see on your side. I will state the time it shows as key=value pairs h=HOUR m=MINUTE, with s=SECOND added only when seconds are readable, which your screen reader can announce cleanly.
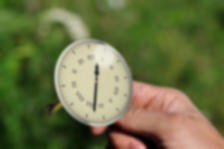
h=12 m=33
